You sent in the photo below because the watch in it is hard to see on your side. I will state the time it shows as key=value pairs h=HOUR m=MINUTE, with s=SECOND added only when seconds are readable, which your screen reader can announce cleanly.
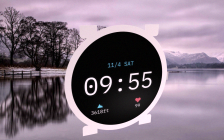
h=9 m=55
